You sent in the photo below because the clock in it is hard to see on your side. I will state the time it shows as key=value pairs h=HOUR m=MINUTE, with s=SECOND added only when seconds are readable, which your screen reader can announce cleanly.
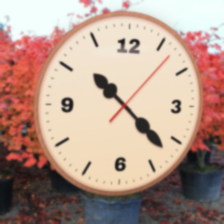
h=10 m=22 s=7
